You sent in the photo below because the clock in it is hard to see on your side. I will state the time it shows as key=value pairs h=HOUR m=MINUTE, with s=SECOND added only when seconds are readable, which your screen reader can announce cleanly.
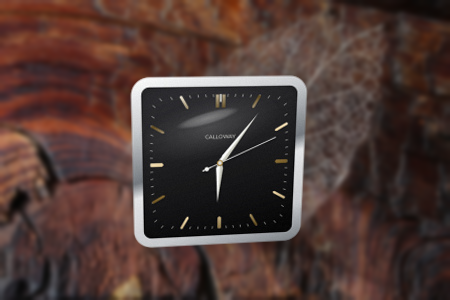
h=6 m=6 s=11
